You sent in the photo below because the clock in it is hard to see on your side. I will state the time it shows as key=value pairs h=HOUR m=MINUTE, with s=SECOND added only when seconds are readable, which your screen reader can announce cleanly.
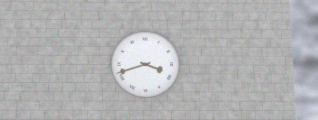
h=3 m=42
